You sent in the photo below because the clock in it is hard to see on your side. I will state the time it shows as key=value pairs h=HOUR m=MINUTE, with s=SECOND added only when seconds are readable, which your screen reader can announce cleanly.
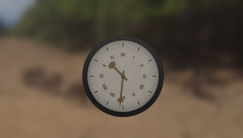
h=10 m=31
